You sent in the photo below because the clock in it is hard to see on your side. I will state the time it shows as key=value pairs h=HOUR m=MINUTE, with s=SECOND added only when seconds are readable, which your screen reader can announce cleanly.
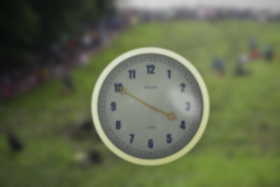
h=3 m=50
